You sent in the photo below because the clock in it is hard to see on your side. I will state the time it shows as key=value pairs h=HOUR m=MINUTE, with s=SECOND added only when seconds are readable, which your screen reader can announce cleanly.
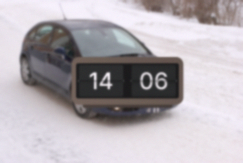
h=14 m=6
